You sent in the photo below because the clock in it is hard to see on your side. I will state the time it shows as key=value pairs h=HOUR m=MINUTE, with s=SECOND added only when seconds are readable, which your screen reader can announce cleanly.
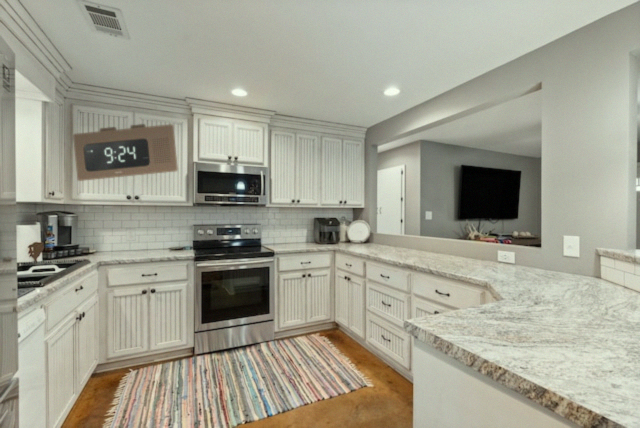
h=9 m=24
